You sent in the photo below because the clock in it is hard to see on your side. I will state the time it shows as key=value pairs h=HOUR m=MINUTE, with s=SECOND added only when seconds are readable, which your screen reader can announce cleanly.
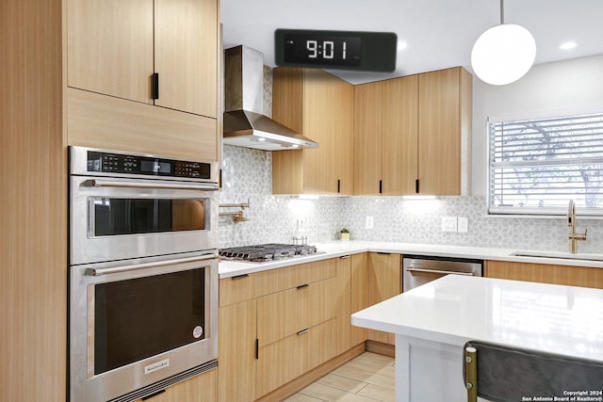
h=9 m=1
